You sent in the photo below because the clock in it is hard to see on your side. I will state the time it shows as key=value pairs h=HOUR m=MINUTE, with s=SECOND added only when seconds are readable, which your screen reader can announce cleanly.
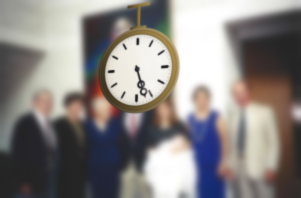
h=5 m=27
